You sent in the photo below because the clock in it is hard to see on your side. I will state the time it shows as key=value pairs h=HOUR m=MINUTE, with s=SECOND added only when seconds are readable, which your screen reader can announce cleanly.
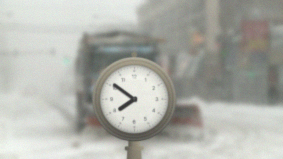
h=7 m=51
